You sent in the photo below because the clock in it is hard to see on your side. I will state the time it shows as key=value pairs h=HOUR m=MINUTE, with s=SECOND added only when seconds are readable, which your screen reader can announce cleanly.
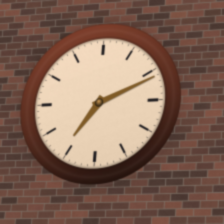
h=7 m=11
